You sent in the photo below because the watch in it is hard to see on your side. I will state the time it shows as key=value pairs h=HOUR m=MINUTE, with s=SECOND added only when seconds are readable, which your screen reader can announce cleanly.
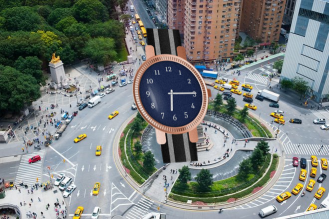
h=6 m=15
